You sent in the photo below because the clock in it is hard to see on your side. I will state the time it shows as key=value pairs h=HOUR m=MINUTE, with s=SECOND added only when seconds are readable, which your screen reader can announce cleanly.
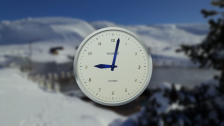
h=9 m=2
